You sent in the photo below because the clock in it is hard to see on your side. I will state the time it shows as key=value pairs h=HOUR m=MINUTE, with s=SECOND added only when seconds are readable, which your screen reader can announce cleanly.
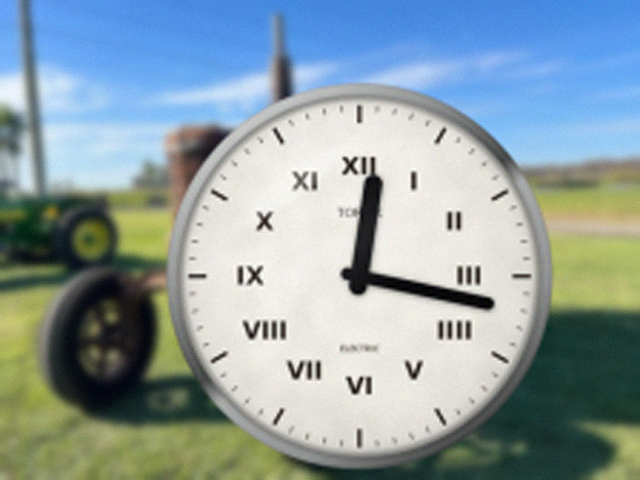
h=12 m=17
